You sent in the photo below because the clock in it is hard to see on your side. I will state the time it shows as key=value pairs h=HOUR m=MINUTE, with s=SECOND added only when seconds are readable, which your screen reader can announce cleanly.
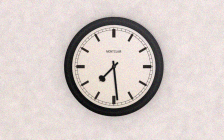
h=7 m=29
